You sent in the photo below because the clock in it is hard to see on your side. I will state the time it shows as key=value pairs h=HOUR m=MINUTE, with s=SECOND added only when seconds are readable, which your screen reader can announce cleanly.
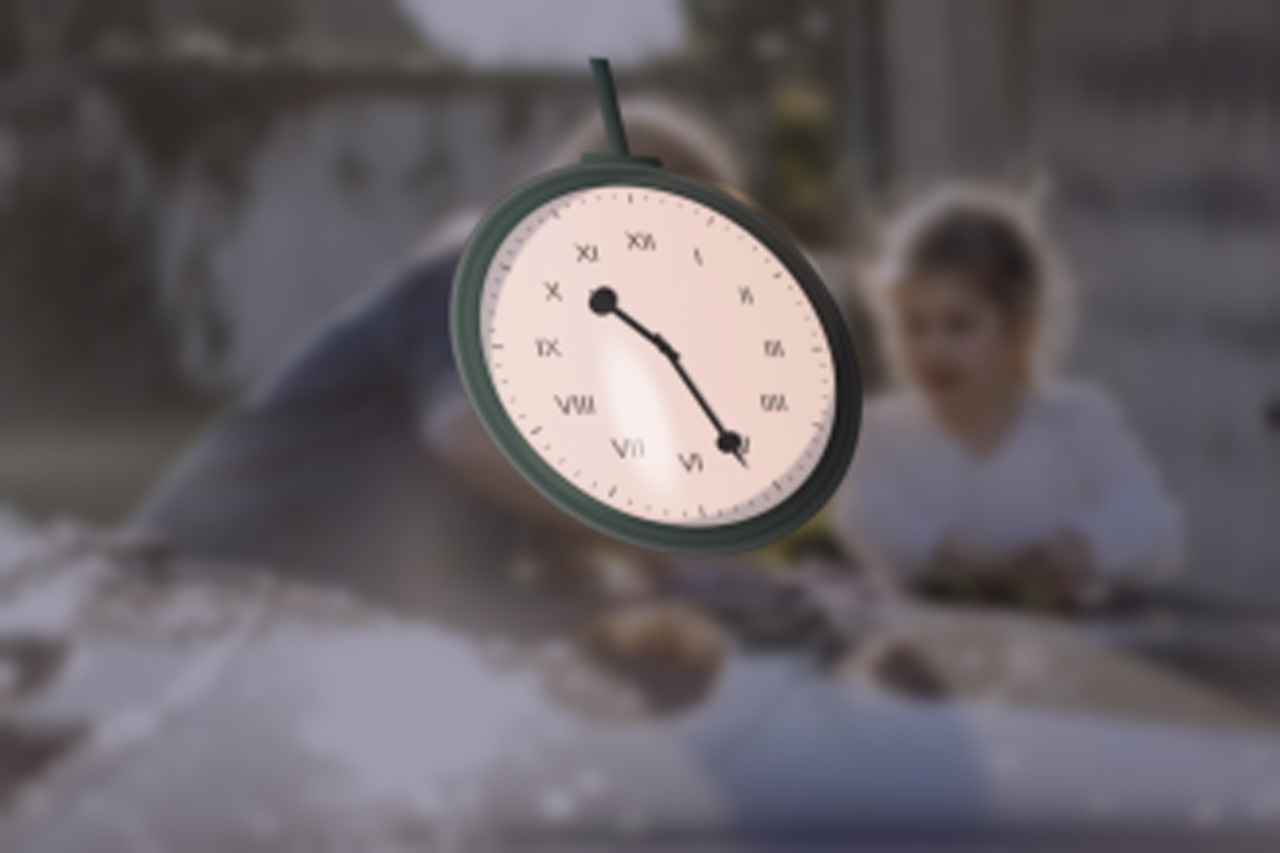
h=10 m=26
